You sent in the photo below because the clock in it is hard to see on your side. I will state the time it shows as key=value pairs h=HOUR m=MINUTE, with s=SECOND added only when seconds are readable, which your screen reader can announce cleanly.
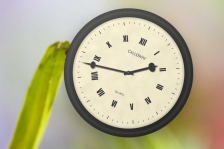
h=1 m=43
